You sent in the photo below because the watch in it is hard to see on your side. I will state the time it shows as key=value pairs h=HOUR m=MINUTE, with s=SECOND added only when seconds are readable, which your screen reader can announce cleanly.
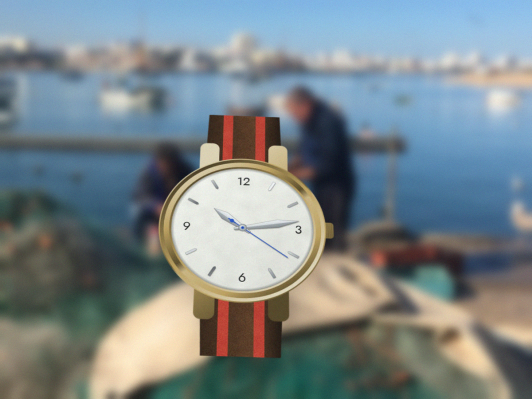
h=10 m=13 s=21
